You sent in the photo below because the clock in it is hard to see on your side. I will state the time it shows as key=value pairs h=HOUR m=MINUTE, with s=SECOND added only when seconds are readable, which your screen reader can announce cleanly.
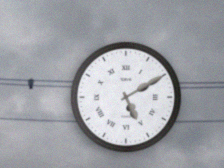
h=5 m=10
